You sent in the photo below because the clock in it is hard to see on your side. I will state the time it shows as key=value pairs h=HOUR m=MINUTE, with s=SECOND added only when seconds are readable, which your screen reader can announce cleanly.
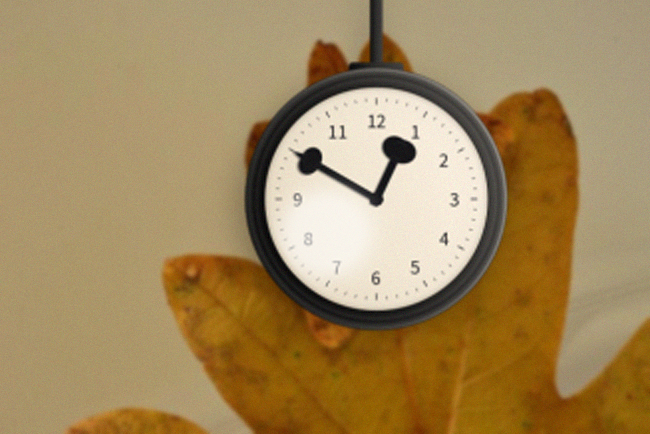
h=12 m=50
